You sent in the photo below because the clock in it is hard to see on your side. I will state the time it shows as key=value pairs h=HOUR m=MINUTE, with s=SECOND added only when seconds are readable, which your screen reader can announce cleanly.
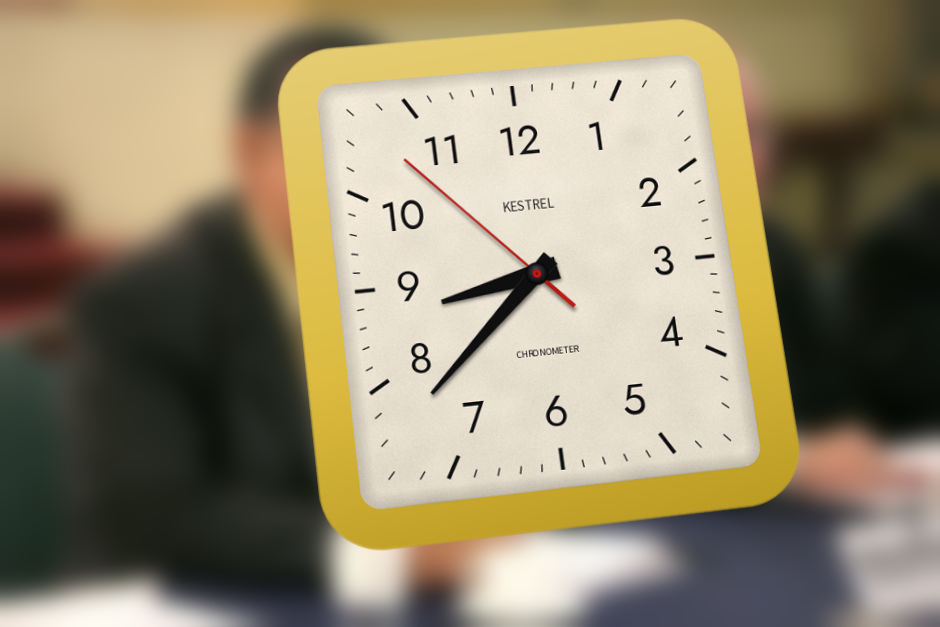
h=8 m=37 s=53
